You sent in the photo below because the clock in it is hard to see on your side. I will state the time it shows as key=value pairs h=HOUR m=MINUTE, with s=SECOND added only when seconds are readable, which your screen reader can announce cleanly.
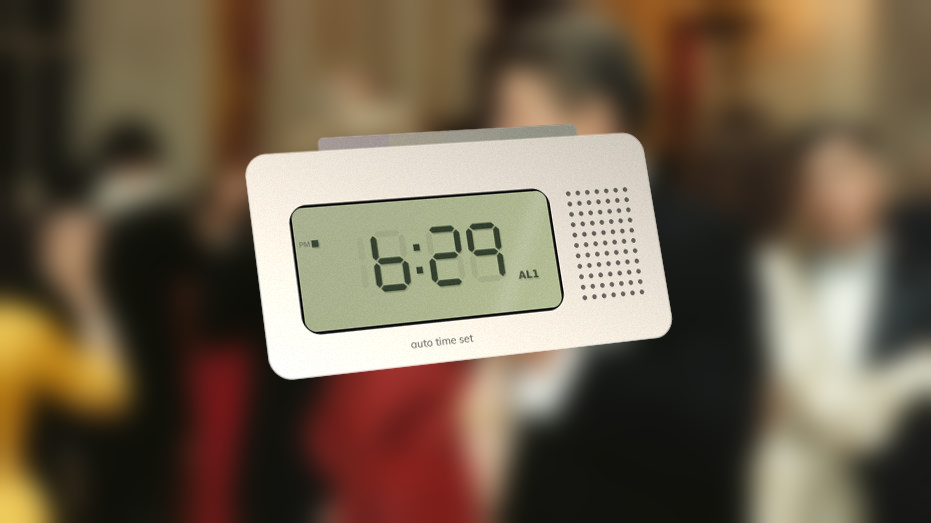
h=6 m=29
